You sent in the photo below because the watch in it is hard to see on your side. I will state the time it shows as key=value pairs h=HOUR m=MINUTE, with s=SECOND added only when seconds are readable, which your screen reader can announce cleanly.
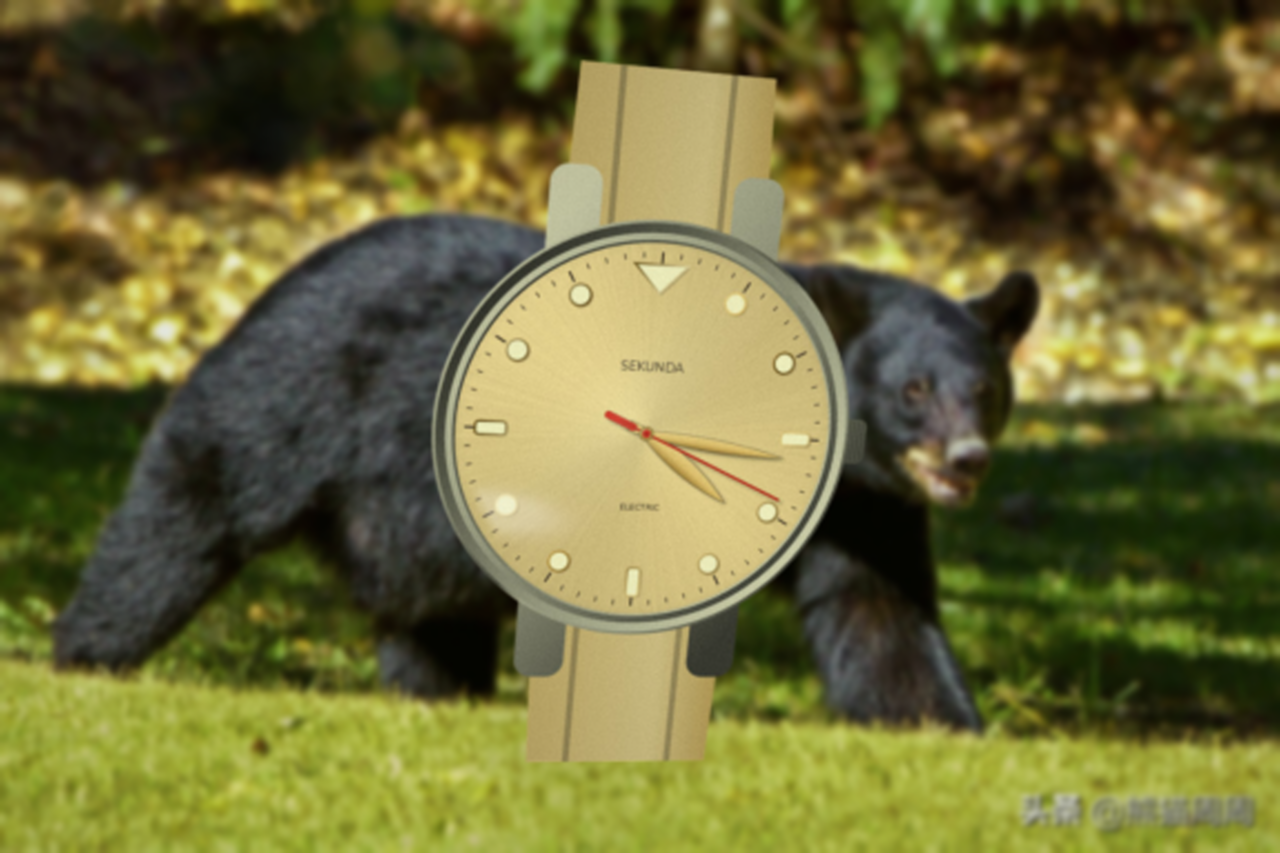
h=4 m=16 s=19
